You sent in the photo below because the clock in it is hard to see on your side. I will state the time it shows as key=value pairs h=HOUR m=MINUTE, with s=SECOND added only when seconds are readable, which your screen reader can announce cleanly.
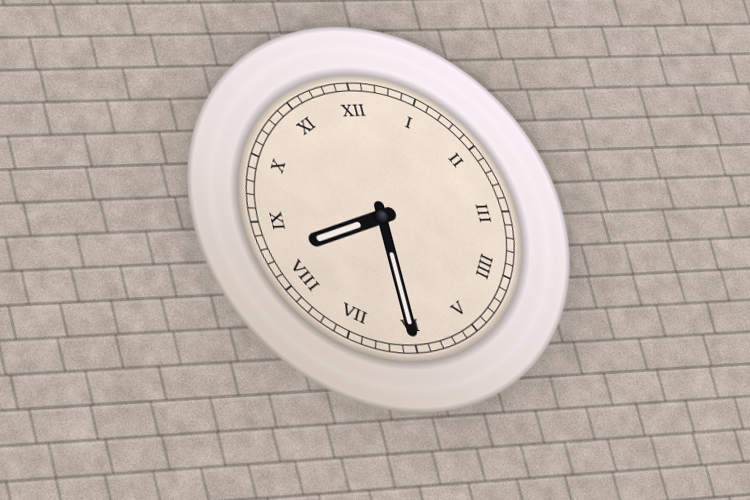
h=8 m=30
